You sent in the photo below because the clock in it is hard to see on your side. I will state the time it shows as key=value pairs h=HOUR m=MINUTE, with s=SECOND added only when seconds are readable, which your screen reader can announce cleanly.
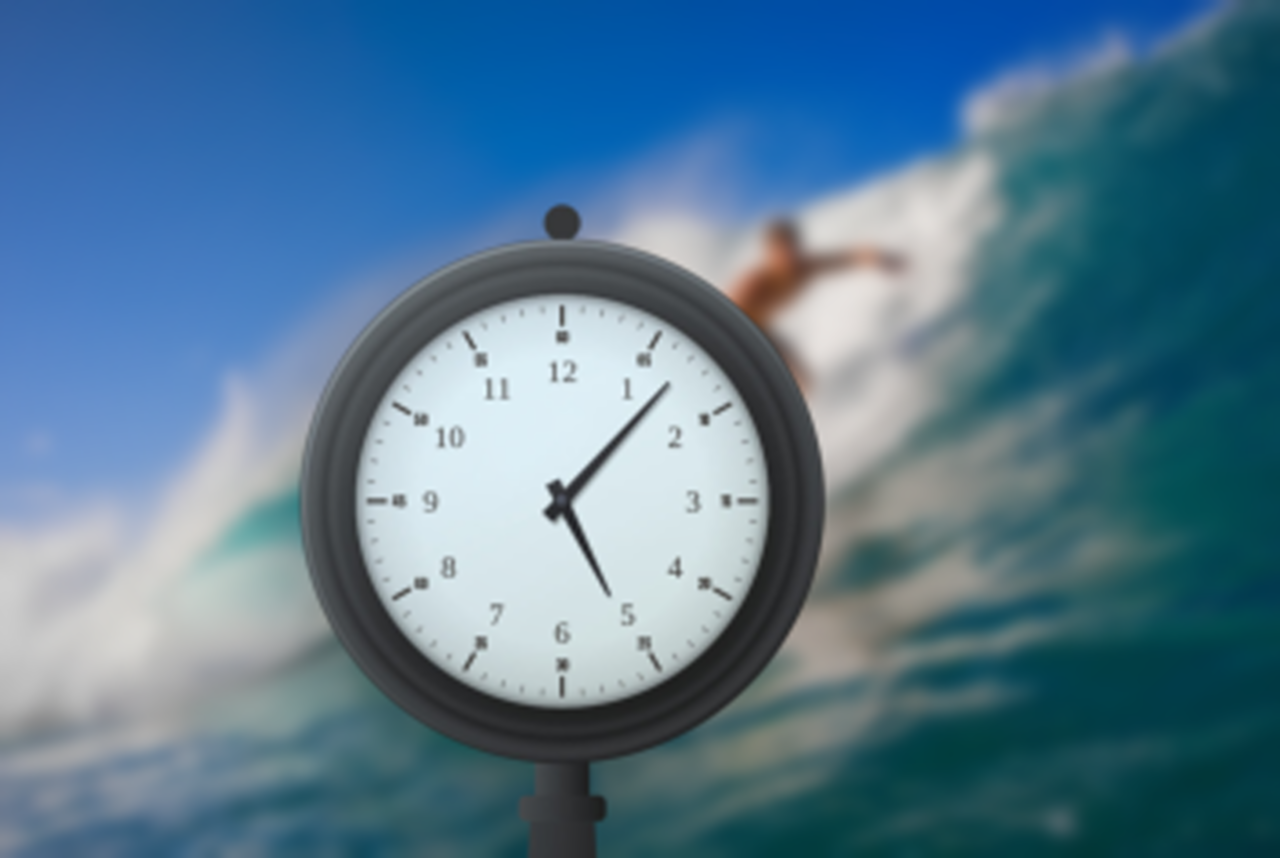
h=5 m=7
